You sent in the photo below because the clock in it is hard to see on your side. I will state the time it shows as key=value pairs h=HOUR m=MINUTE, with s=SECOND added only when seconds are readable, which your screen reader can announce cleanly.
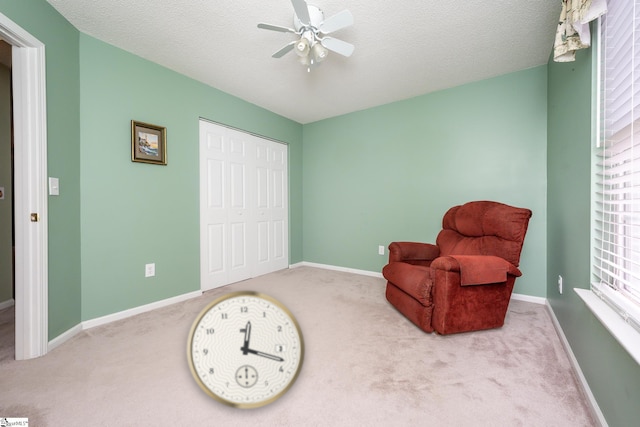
h=12 m=18
